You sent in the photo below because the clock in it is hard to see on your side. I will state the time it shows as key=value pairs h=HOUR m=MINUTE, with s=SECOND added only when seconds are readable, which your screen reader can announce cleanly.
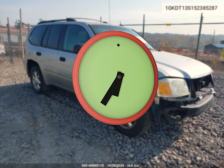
h=6 m=36
